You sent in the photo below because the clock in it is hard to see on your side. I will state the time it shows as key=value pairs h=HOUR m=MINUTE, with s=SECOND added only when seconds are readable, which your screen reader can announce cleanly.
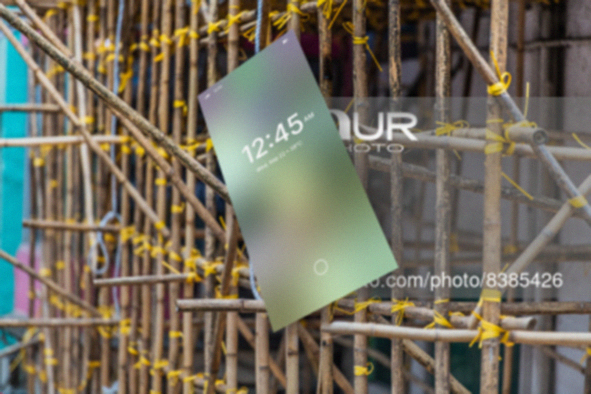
h=12 m=45
